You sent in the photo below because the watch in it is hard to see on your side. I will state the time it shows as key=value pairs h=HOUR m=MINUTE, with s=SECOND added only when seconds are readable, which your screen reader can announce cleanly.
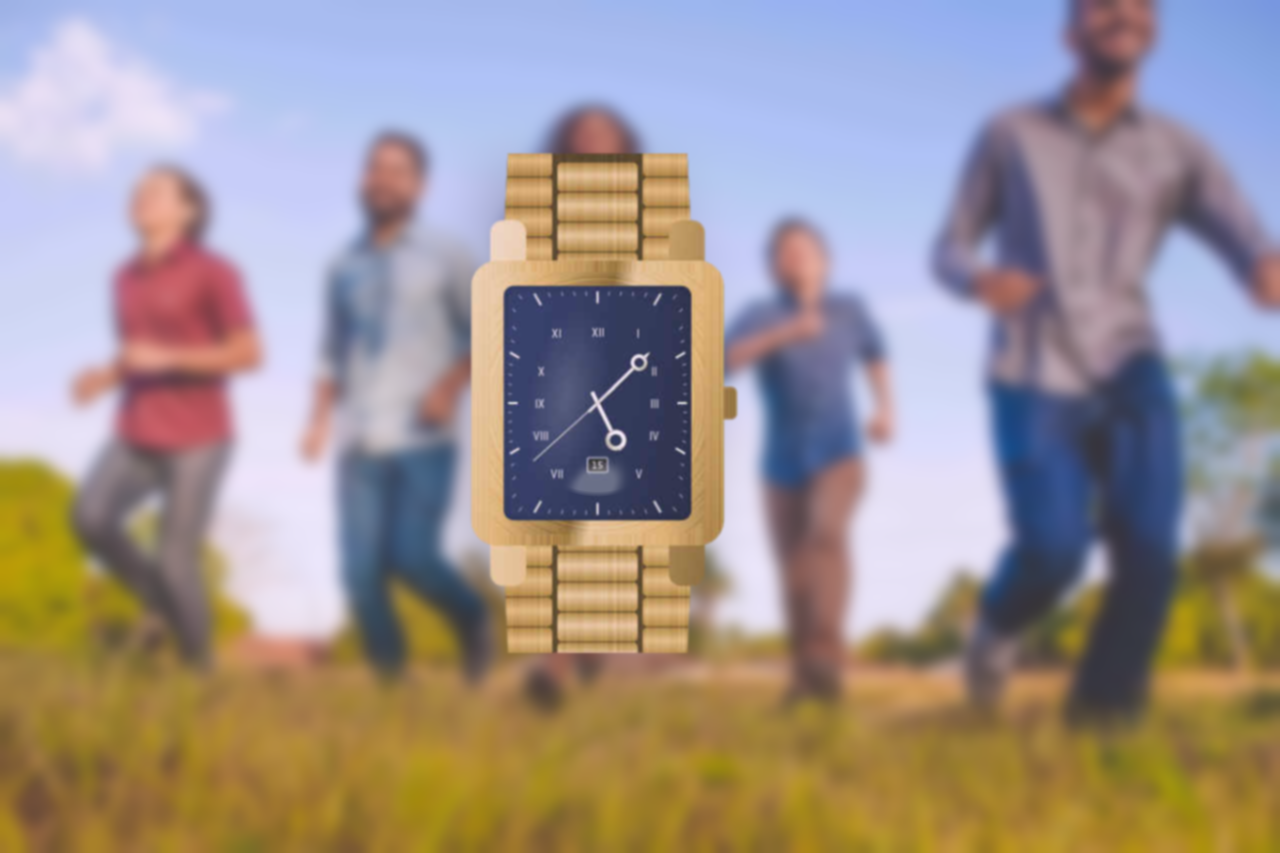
h=5 m=7 s=38
